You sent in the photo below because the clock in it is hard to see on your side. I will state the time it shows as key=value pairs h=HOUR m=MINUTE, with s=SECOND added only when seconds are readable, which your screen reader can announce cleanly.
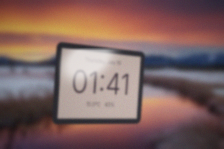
h=1 m=41
